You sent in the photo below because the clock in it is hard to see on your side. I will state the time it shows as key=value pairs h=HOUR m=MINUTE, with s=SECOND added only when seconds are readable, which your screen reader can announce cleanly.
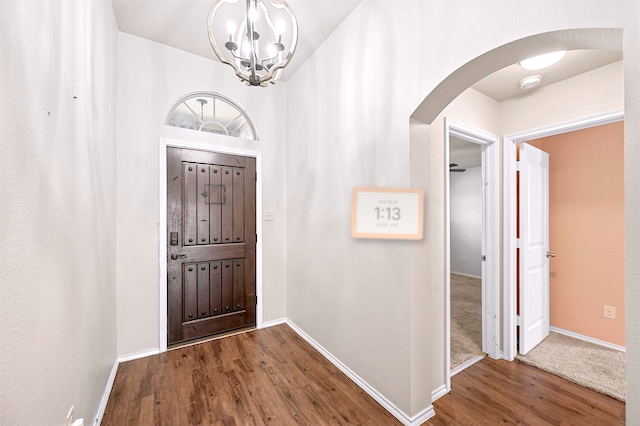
h=1 m=13
